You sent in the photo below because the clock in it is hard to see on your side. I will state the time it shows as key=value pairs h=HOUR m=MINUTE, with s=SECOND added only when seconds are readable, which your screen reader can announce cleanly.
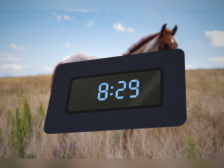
h=8 m=29
